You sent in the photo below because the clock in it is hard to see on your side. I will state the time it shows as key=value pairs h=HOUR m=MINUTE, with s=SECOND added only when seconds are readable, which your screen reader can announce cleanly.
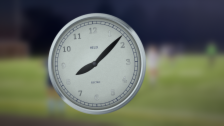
h=8 m=8
